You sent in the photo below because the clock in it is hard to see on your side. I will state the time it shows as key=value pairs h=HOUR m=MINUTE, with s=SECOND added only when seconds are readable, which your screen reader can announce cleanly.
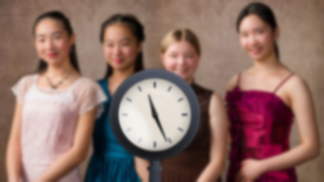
h=11 m=26
